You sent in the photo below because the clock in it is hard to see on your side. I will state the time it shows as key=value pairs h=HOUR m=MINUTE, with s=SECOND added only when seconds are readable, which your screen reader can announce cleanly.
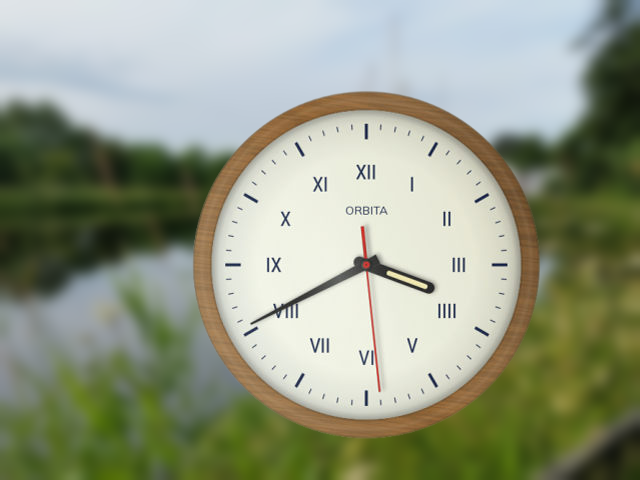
h=3 m=40 s=29
